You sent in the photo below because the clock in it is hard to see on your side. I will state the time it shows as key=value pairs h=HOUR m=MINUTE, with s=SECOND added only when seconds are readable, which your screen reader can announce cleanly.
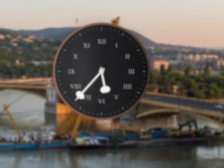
h=5 m=37
